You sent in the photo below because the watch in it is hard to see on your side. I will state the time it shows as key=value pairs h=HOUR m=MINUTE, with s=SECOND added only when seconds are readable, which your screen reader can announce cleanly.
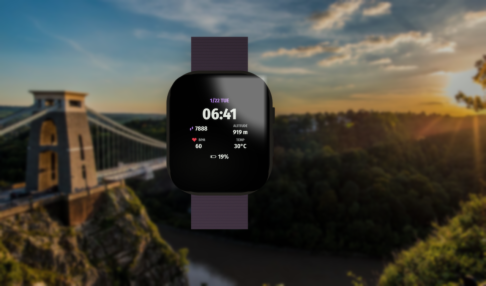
h=6 m=41
